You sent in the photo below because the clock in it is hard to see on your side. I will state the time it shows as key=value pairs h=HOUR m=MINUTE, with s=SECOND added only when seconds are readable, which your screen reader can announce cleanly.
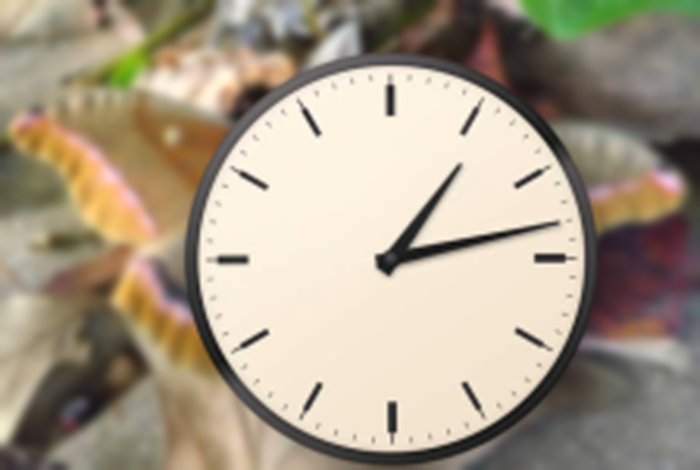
h=1 m=13
